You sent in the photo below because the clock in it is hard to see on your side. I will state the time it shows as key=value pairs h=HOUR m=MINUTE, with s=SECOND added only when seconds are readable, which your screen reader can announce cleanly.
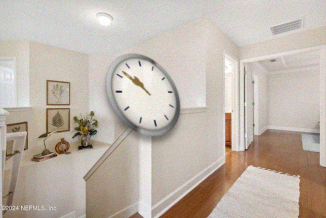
h=10 m=52
